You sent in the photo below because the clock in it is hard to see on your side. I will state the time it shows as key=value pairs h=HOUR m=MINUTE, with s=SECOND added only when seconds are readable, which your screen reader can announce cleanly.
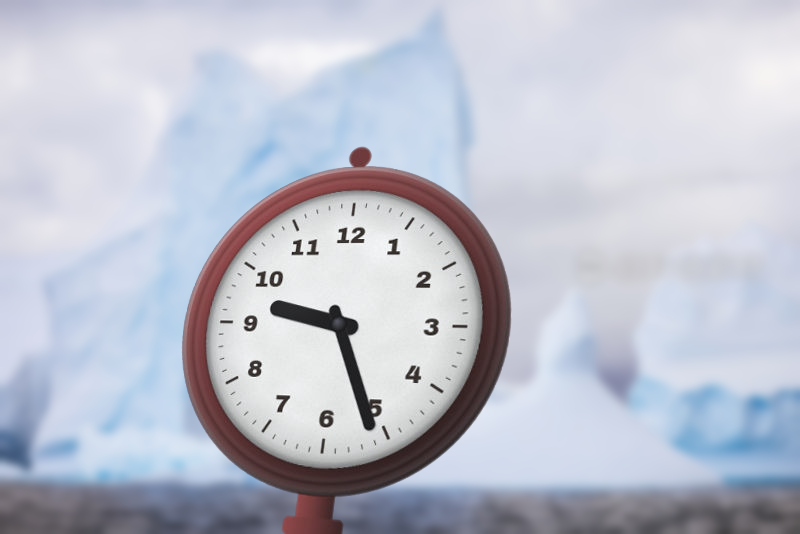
h=9 m=26
